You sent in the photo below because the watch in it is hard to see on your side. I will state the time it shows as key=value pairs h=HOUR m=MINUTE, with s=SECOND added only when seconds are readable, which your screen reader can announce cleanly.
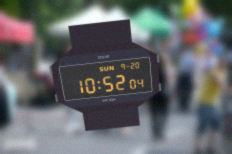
h=10 m=52 s=4
